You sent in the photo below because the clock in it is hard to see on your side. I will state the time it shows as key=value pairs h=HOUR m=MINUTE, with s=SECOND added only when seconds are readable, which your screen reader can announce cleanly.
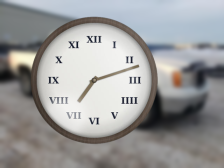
h=7 m=12
